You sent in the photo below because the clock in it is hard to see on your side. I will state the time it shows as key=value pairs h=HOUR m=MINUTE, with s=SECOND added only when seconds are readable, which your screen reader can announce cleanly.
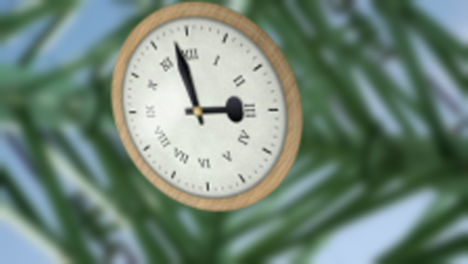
h=2 m=58
